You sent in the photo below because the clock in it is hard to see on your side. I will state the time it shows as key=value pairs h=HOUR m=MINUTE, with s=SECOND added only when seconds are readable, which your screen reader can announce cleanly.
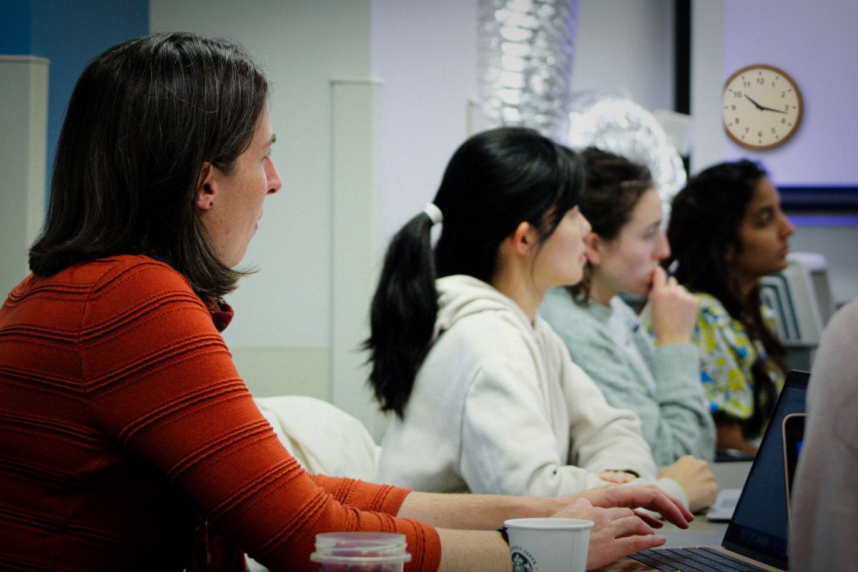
h=10 m=17
